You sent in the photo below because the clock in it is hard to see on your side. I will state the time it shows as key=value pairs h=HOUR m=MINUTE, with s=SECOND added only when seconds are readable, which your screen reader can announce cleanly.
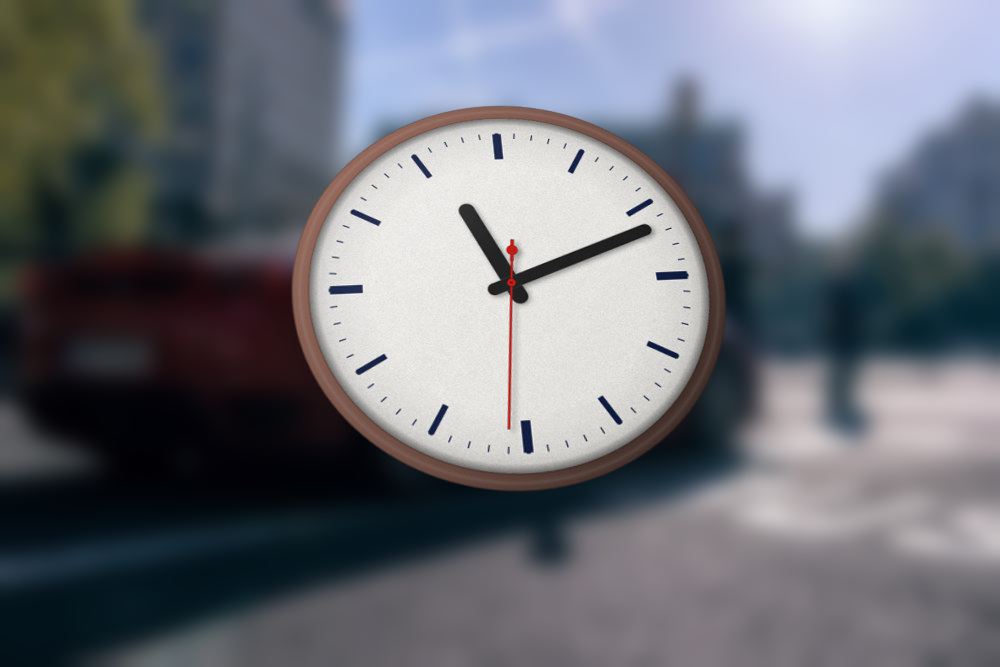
h=11 m=11 s=31
